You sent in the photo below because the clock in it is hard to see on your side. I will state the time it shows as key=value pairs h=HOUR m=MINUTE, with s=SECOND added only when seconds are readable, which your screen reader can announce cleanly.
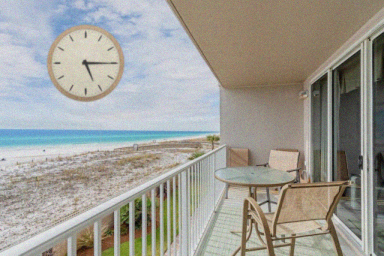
h=5 m=15
